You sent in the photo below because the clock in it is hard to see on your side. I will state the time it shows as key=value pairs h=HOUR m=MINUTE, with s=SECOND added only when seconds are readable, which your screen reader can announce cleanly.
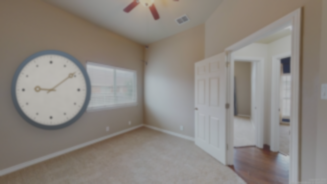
h=9 m=9
